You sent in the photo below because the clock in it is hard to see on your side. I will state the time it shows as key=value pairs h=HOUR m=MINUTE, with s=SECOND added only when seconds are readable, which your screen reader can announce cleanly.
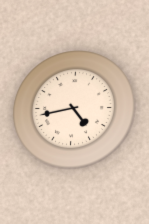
h=4 m=43
